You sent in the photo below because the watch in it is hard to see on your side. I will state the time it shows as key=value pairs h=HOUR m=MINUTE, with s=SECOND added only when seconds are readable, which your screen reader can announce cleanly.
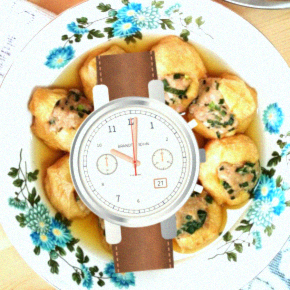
h=10 m=1
